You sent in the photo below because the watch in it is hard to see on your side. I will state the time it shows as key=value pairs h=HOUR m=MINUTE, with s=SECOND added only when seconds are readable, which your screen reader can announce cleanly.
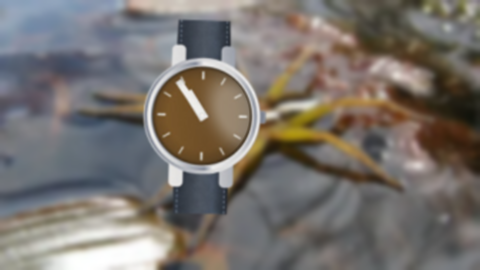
h=10 m=54
